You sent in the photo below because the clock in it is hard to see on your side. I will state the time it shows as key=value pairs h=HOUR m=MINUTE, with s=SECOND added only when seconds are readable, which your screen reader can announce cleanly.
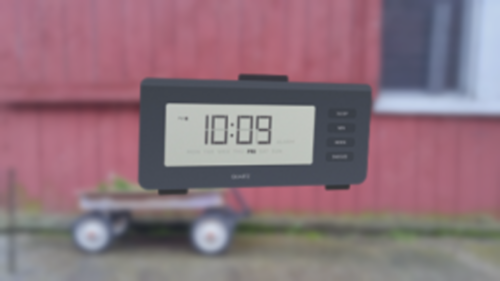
h=10 m=9
